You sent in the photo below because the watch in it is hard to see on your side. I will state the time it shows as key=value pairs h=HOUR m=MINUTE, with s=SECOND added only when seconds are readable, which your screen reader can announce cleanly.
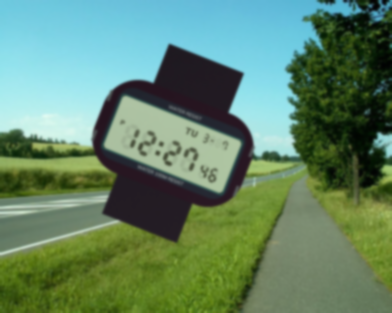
h=12 m=27 s=46
